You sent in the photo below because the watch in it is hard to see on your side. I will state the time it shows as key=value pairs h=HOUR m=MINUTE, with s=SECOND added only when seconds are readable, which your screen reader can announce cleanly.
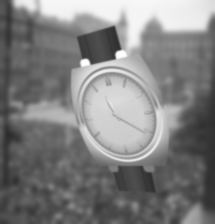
h=11 m=21
